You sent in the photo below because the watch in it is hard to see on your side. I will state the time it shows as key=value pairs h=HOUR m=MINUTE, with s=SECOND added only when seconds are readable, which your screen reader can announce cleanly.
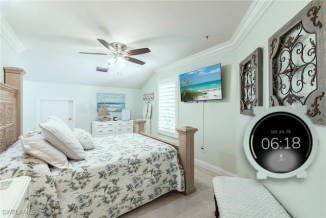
h=6 m=18
